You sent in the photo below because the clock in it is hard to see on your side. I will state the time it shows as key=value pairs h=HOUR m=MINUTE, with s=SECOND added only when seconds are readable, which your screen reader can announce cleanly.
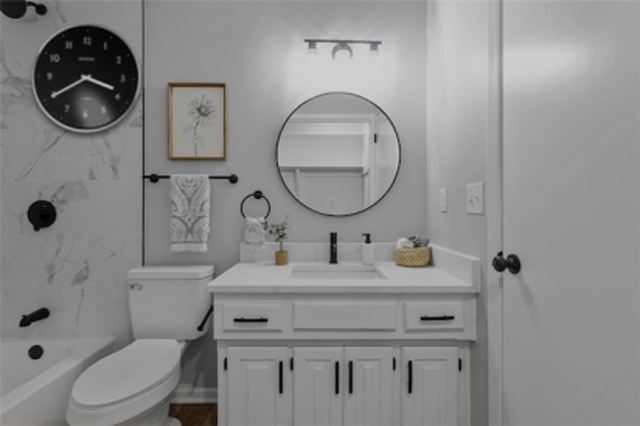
h=3 m=40
